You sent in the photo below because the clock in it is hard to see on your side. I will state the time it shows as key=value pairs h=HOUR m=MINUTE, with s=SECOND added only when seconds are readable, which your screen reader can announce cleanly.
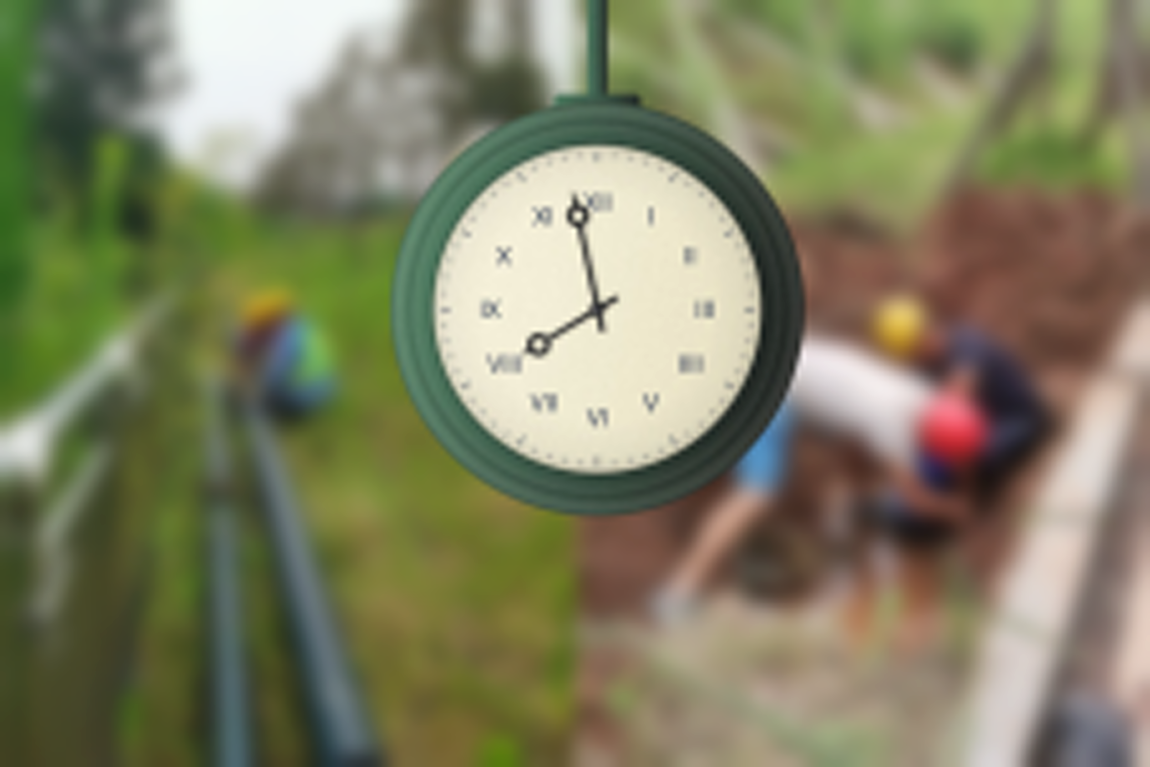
h=7 m=58
